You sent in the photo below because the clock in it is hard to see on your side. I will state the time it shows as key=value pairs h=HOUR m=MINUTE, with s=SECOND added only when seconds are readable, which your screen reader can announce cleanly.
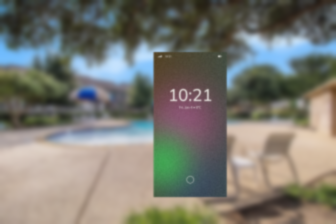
h=10 m=21
